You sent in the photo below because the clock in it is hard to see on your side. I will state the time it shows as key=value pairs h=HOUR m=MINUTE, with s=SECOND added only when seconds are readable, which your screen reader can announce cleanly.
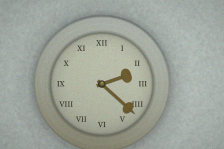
h=2 m=22
